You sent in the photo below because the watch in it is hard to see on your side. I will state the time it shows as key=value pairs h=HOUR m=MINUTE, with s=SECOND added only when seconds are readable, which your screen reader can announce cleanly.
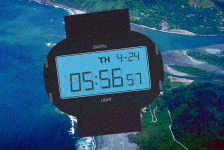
h=5 m=56 s=57
